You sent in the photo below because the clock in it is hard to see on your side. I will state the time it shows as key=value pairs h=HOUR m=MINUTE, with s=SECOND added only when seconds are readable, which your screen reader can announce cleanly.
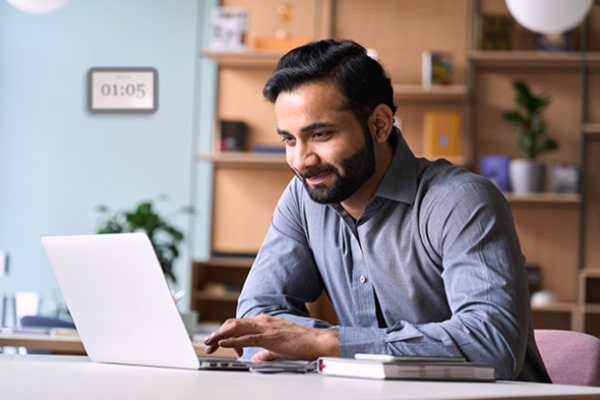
h=1 m=5
